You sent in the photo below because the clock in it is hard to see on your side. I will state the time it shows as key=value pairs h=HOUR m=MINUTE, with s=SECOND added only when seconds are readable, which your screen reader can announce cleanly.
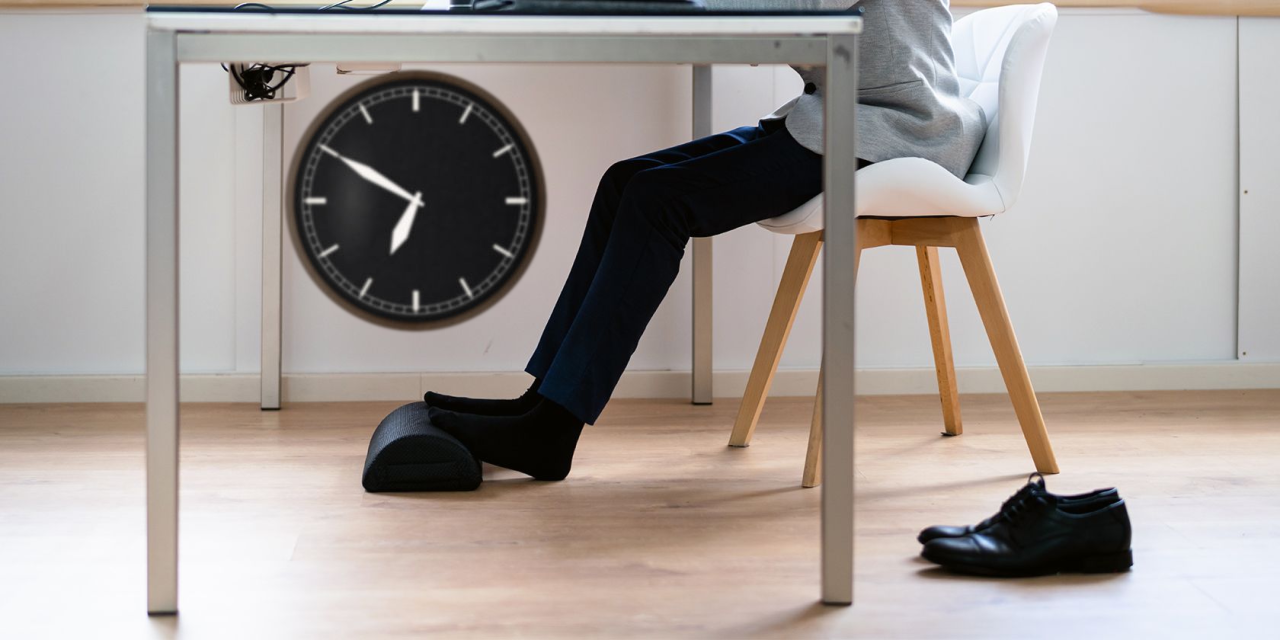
h=6 m=50
